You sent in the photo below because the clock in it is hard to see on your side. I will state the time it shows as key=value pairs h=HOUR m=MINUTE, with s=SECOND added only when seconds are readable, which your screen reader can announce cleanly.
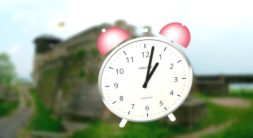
h=1 m=2
